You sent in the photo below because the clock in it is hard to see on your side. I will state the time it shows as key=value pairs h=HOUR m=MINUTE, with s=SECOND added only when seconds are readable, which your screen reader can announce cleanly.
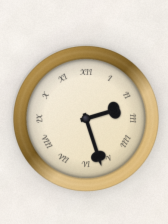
h=2 m=27
